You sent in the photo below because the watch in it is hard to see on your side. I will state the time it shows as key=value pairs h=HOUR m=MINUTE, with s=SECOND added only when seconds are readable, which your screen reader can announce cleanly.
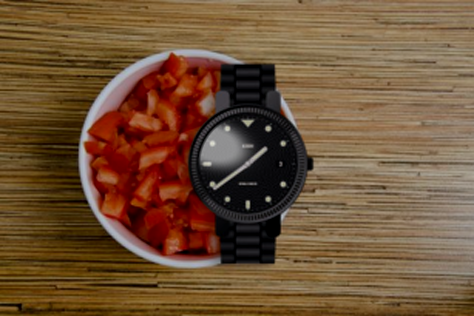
h=1 m=39
